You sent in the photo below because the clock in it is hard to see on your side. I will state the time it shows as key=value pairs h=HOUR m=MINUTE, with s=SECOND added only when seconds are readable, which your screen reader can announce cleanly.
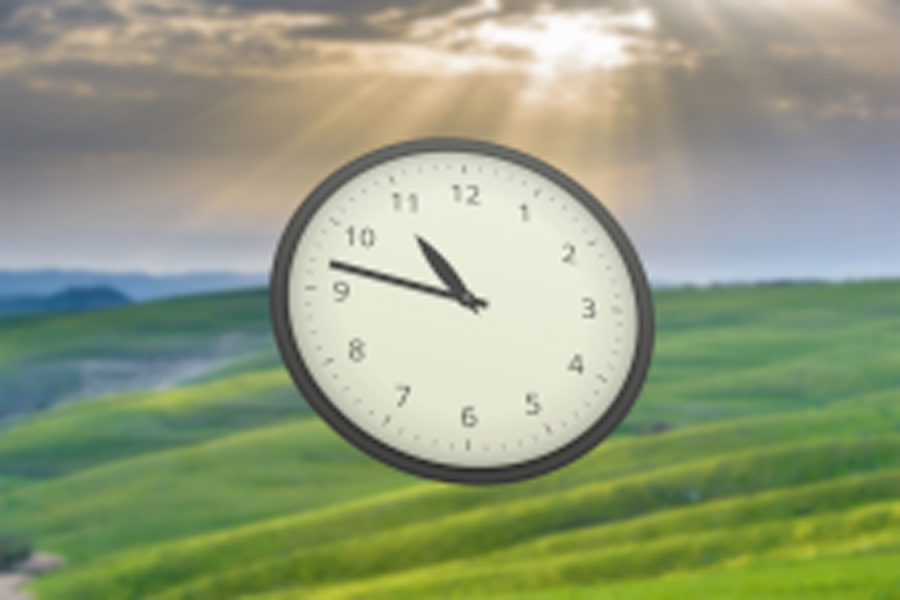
h=10 m=47
